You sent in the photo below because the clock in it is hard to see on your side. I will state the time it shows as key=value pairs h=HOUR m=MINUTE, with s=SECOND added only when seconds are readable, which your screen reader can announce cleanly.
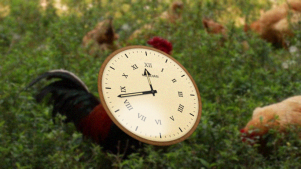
h=11 m=43
